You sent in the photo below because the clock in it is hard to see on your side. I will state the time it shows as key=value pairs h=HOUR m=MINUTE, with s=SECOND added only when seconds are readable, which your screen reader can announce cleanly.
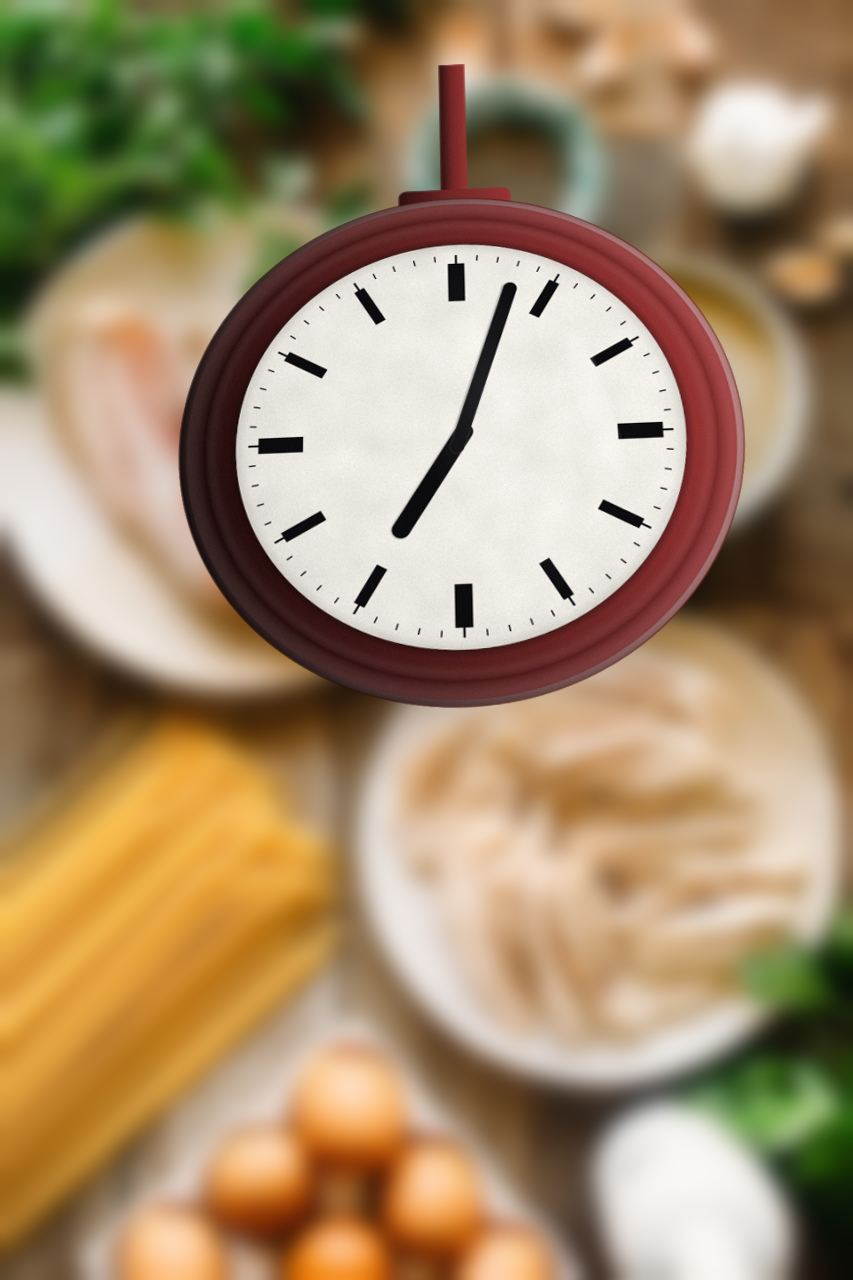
h=7 m=3
